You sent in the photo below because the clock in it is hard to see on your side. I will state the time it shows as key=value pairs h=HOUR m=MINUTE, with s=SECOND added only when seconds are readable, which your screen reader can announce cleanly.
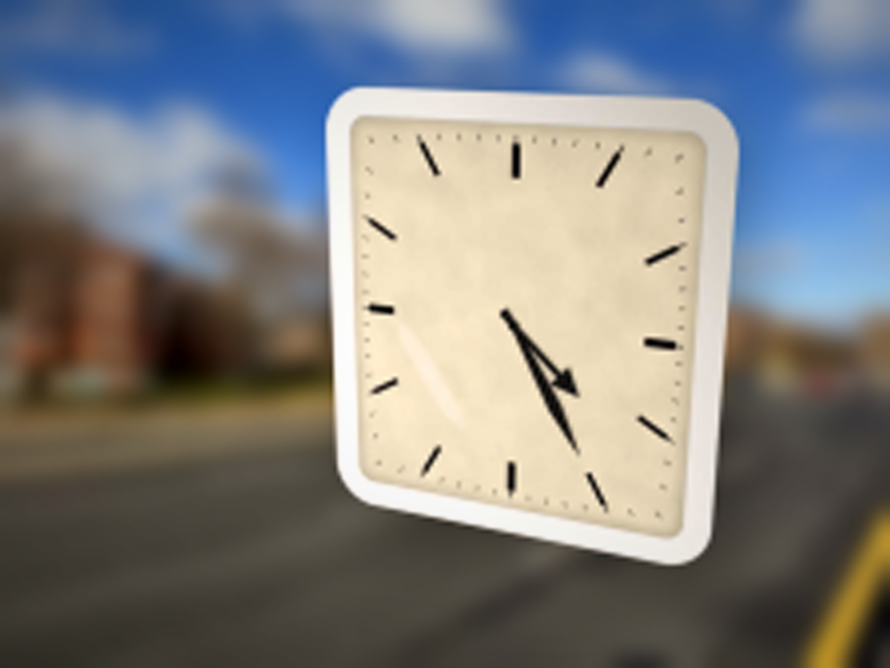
h=4 m=25
